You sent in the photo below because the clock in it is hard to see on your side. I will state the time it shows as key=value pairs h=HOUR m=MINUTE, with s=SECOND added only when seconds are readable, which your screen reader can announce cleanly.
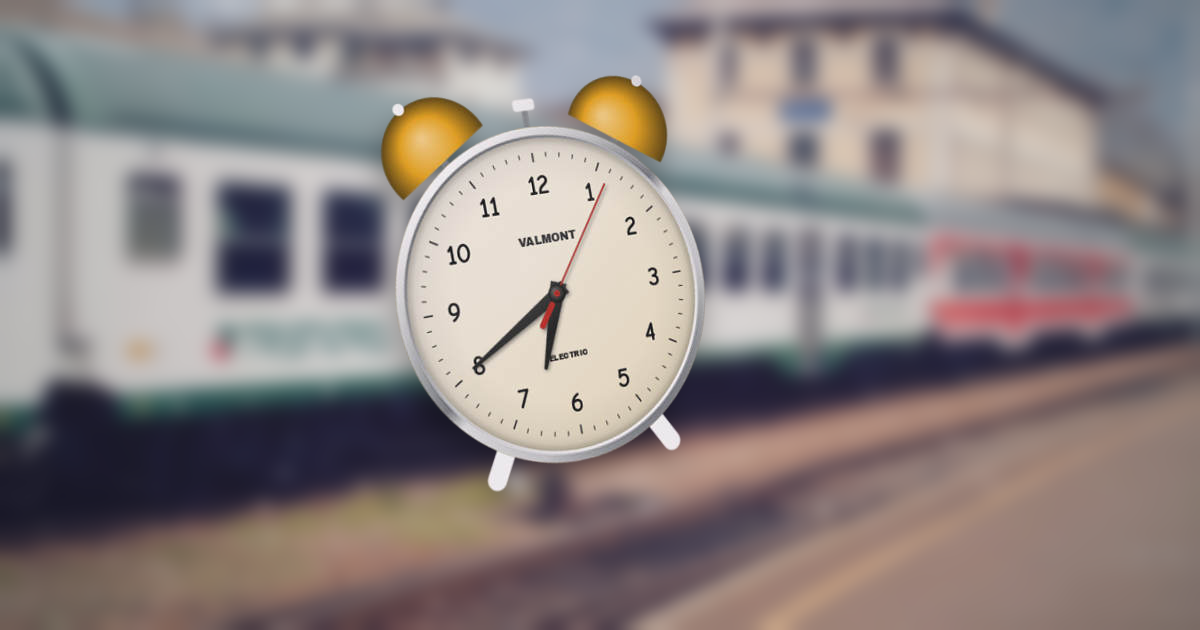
h=6 m=40 s=6
